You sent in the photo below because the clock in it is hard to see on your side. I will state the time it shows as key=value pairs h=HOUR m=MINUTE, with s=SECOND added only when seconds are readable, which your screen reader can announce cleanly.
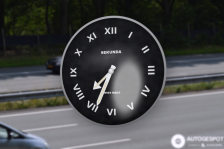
h=7 m=34
